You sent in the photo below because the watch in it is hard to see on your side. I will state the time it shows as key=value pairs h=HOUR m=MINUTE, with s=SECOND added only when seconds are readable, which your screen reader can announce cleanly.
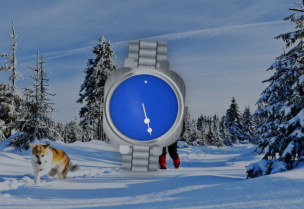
h=5 m=27
